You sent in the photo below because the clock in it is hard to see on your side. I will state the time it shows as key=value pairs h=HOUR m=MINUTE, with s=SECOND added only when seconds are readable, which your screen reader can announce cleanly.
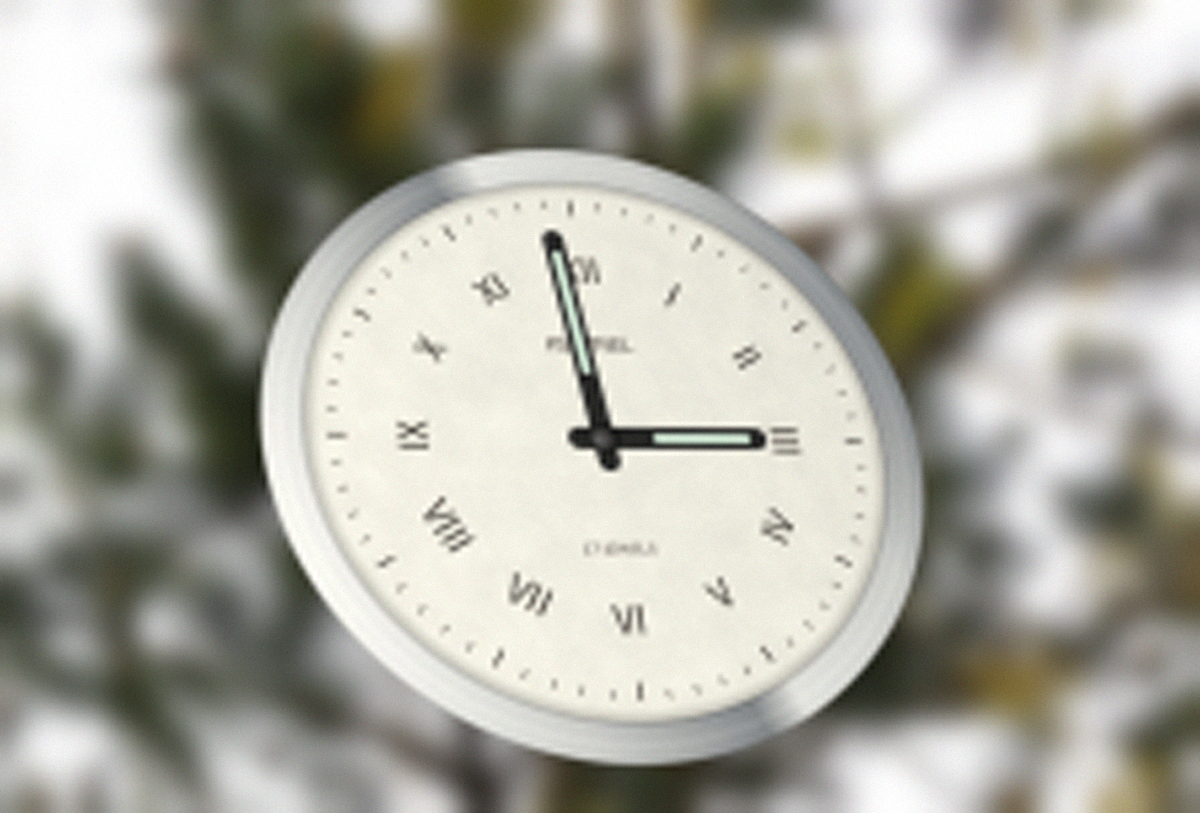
h=2 m=59
